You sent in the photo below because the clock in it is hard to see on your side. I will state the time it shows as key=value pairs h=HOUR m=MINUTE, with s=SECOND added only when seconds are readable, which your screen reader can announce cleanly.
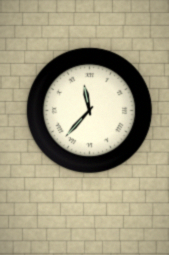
h=11 m=37
